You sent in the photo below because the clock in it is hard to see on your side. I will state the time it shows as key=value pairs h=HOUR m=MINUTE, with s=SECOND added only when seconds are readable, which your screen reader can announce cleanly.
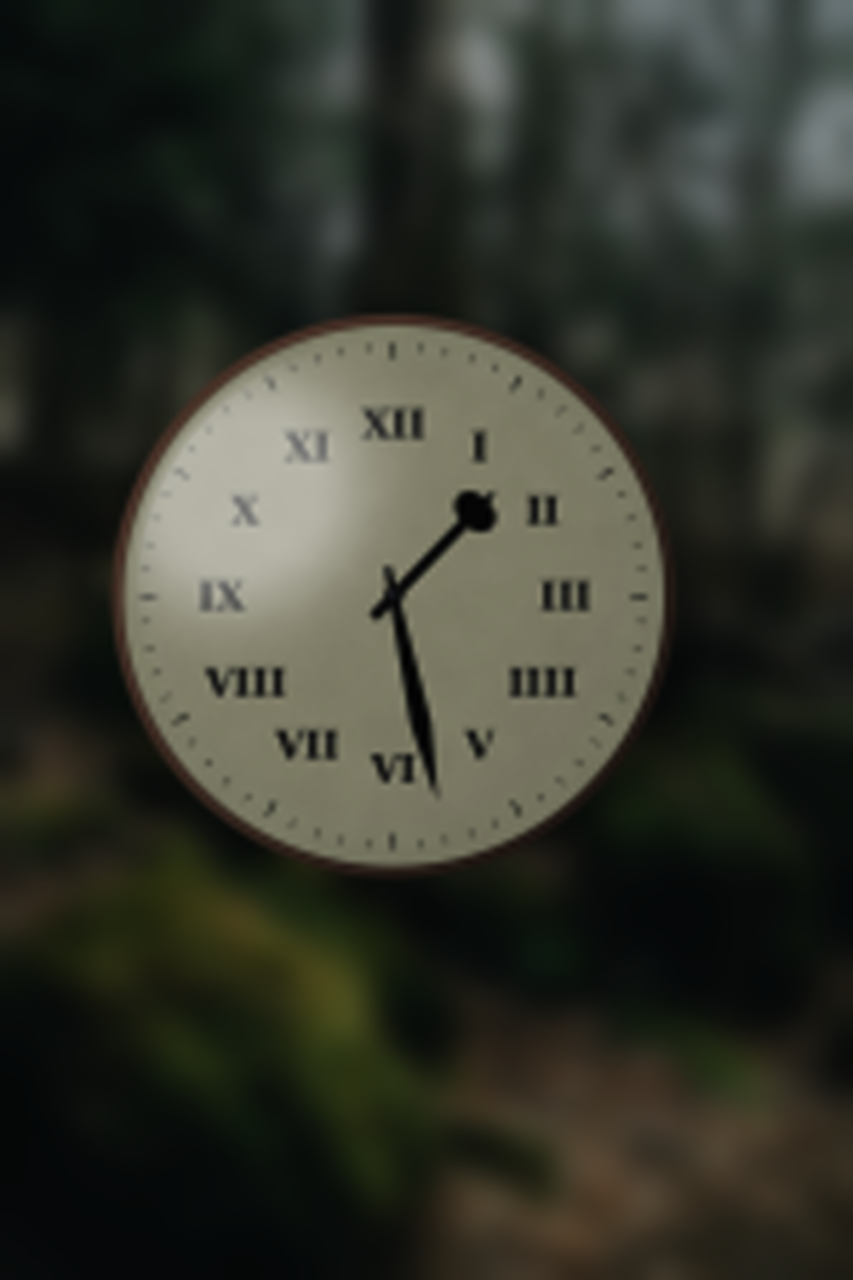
h=1 m=28
